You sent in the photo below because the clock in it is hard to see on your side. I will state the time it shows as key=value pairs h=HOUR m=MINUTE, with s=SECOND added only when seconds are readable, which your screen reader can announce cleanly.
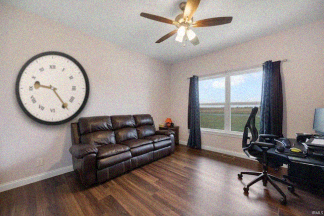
h=9 m=24
